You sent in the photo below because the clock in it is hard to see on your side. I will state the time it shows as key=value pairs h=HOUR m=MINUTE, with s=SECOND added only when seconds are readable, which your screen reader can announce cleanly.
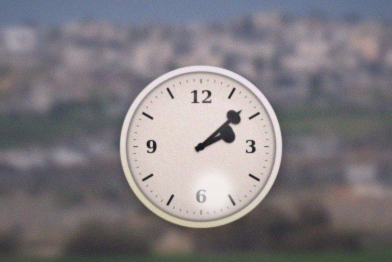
h=2 m=8
